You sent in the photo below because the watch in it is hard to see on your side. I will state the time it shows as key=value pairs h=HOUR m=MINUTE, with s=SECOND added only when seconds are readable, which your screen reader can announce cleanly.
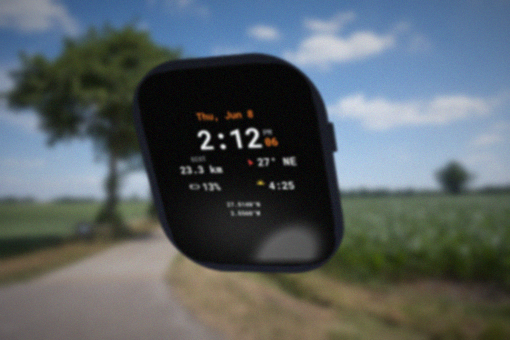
h=2 m=12
